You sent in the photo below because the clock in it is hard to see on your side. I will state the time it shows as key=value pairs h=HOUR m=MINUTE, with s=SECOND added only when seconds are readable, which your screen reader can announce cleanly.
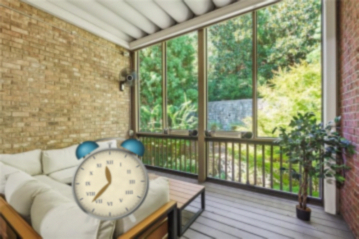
h=11 m=37
